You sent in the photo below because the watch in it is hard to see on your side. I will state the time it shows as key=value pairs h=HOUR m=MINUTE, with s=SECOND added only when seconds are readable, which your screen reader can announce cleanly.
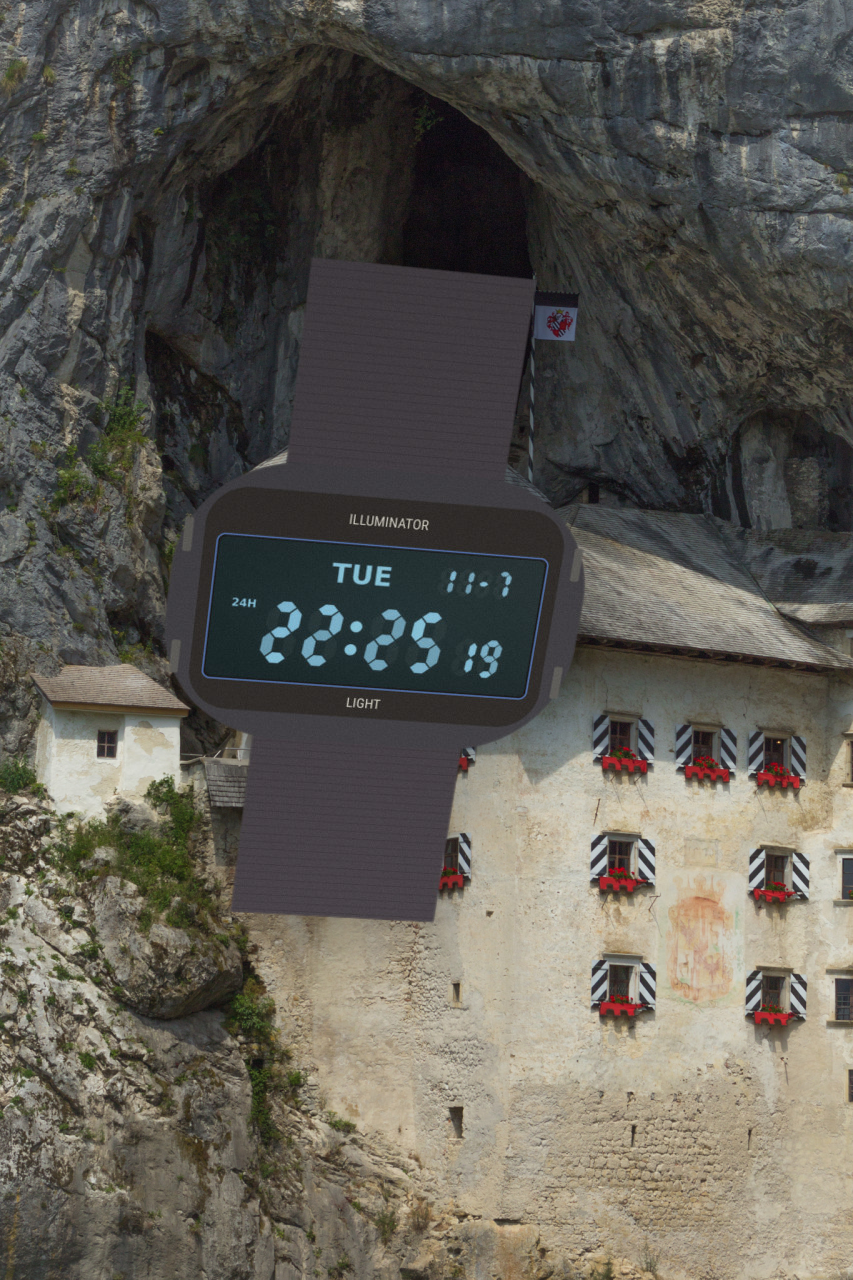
h=22 m=25 s=19
